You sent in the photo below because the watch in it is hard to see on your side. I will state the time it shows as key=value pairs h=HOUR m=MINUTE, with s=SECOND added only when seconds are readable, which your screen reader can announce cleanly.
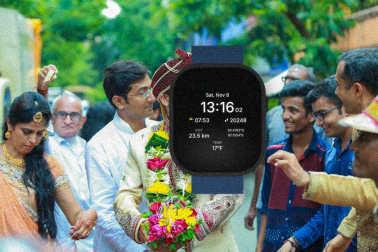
h=13 m=16
